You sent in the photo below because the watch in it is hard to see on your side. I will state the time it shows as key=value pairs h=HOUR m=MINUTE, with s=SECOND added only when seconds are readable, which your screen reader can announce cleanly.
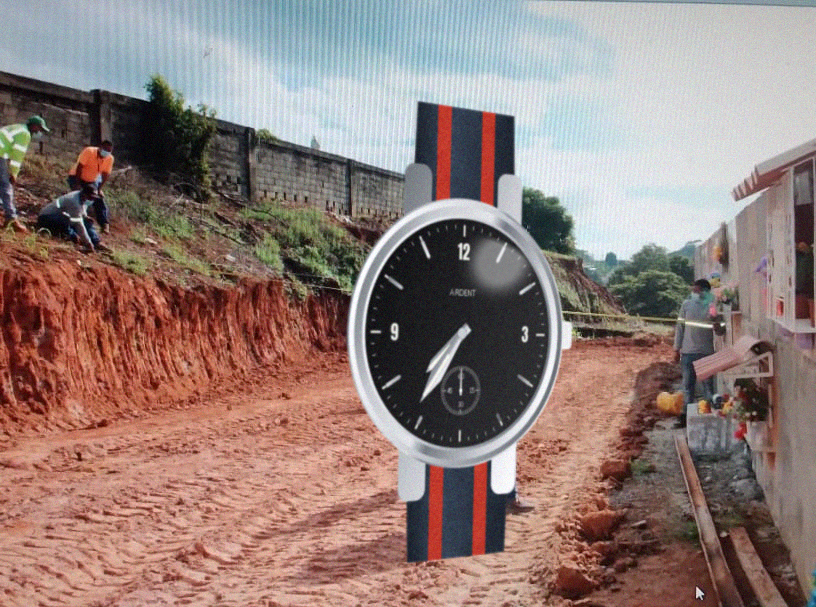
h=7 m=36
